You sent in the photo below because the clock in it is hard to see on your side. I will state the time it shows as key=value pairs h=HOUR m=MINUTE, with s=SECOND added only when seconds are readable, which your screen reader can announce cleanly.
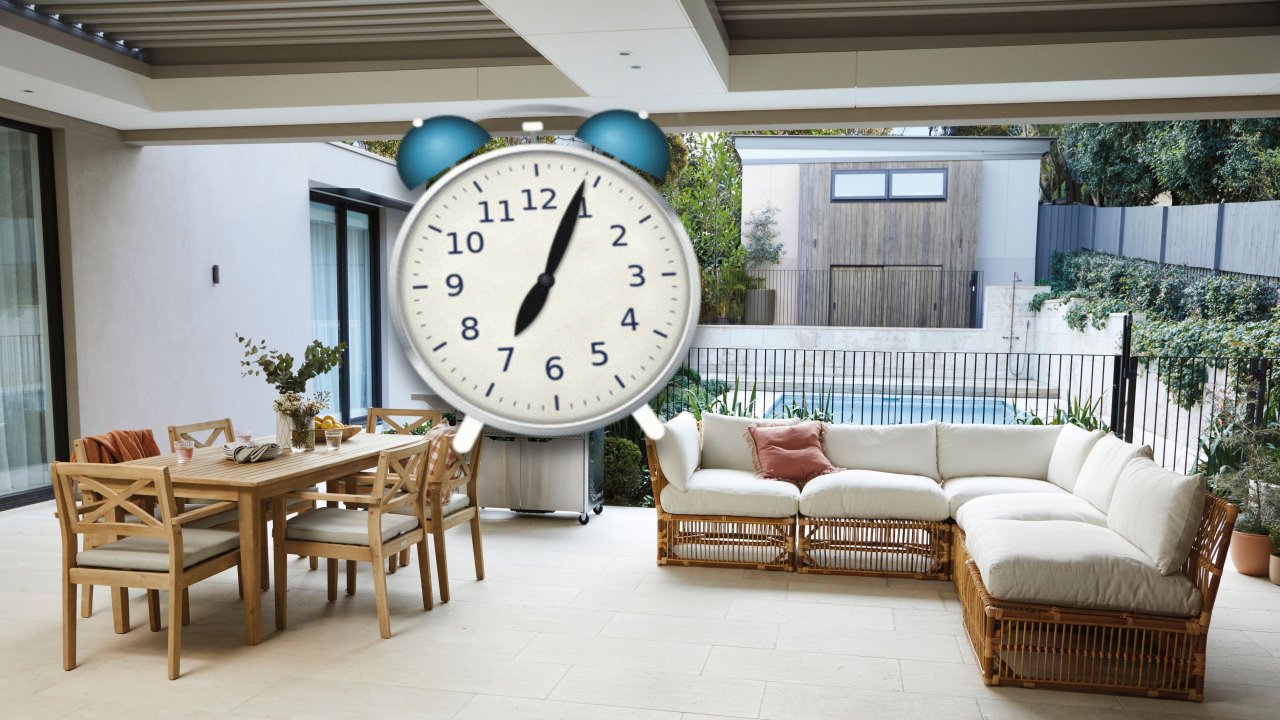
h=7 m=4
